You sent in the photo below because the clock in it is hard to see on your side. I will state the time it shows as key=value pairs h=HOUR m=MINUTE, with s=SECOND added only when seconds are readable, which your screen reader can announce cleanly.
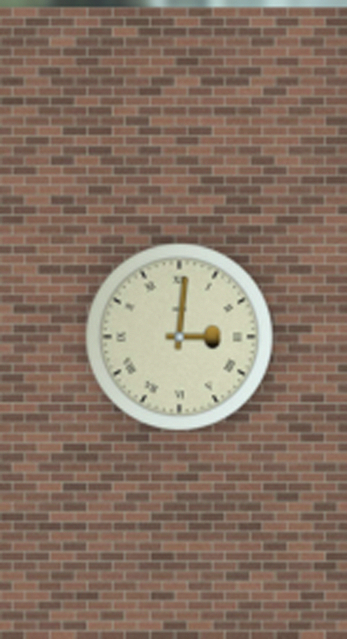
h=3 m=1
